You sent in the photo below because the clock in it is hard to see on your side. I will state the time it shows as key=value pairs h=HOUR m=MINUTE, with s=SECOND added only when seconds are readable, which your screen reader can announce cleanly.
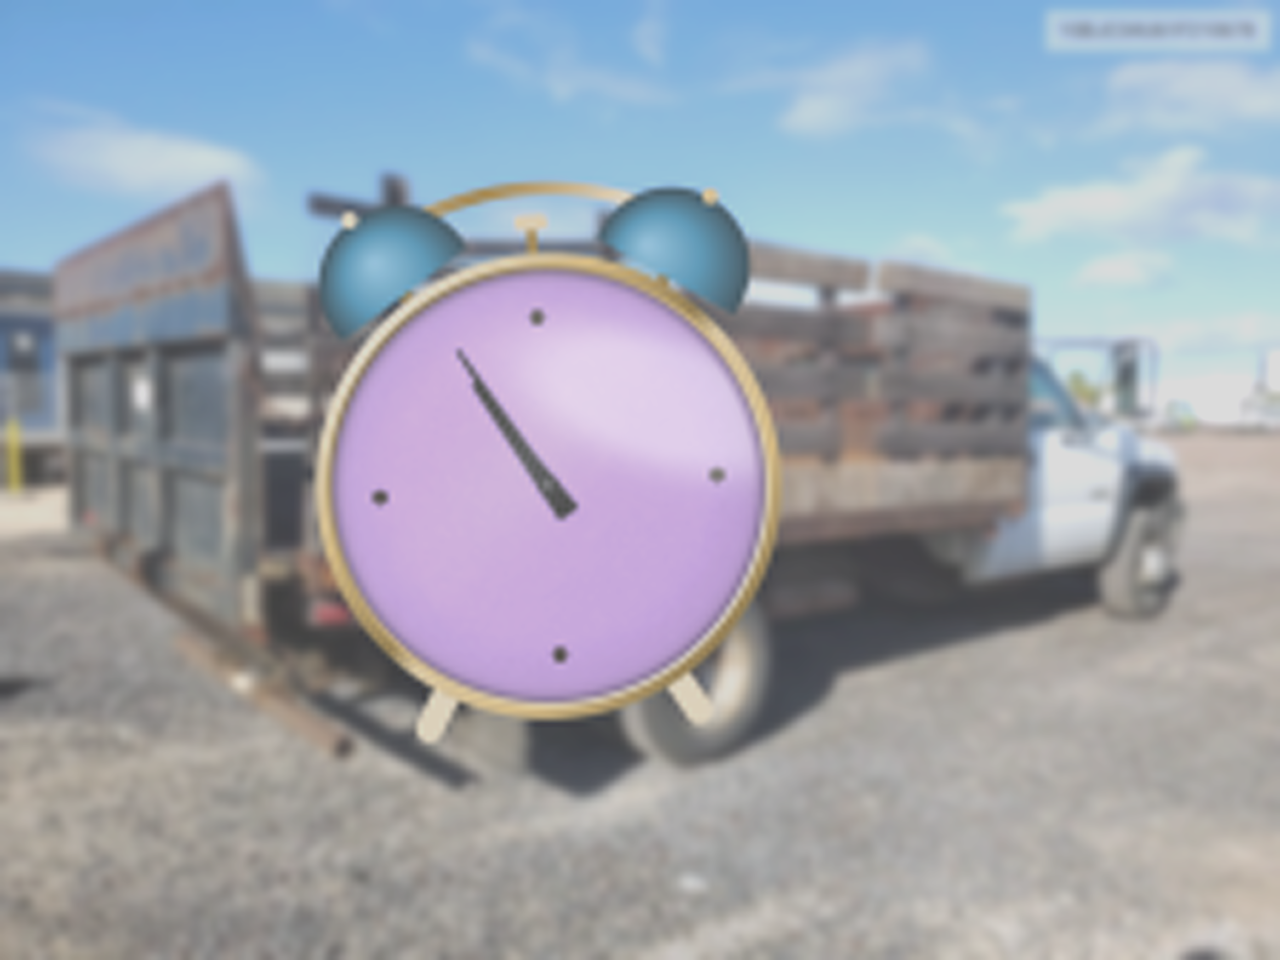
h=10 m=55
